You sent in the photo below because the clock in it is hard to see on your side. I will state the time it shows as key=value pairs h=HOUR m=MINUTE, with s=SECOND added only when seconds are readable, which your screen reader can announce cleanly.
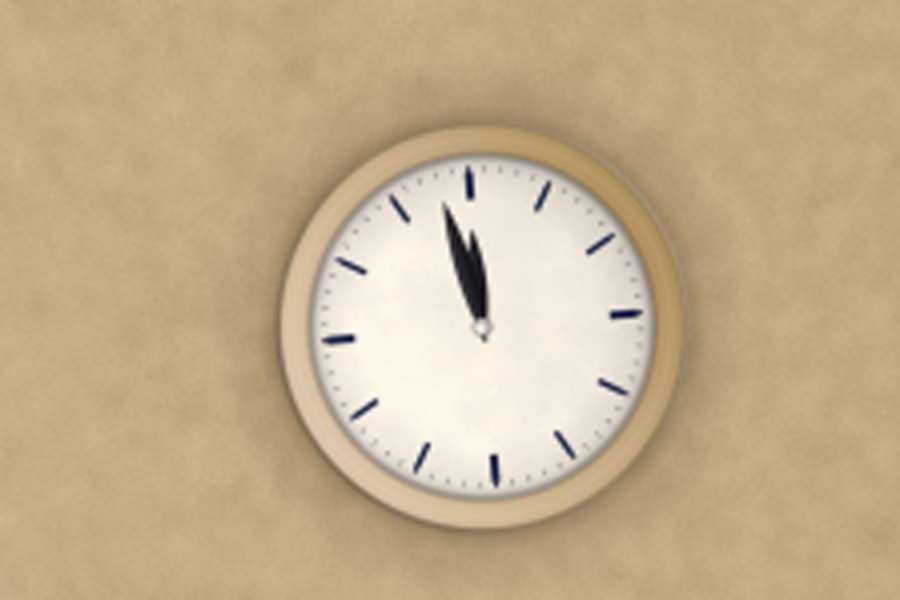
h=11 m=58
